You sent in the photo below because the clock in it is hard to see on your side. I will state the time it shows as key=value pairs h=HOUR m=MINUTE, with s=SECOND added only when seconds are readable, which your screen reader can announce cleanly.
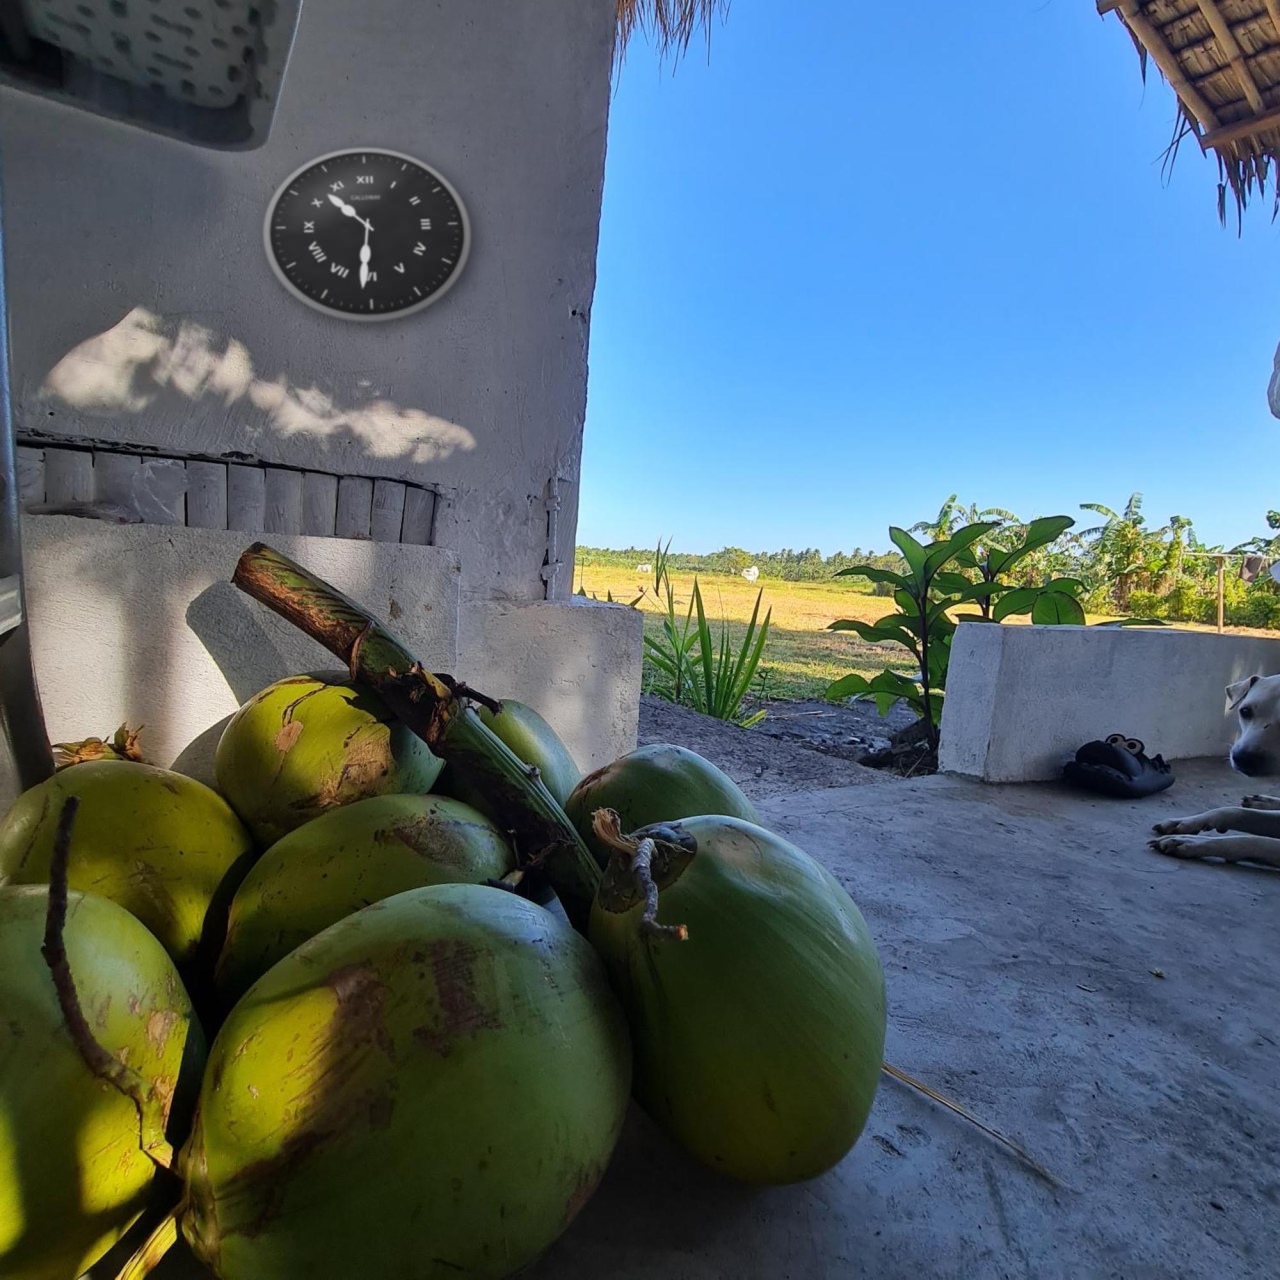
h=10 m=31
